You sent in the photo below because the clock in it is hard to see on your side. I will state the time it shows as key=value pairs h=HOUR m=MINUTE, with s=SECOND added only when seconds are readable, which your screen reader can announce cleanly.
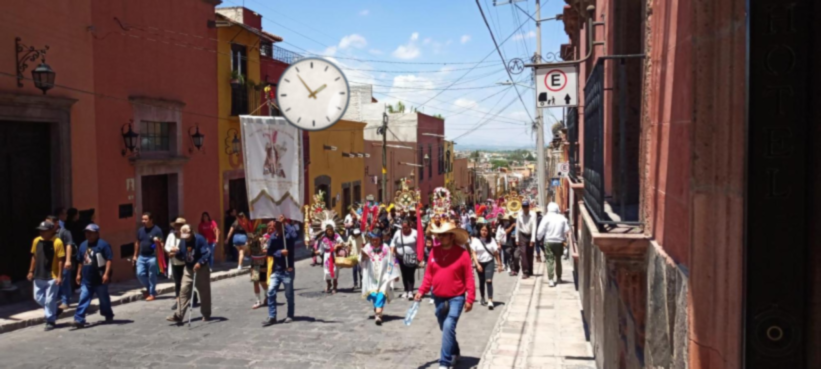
h=1 m=54
